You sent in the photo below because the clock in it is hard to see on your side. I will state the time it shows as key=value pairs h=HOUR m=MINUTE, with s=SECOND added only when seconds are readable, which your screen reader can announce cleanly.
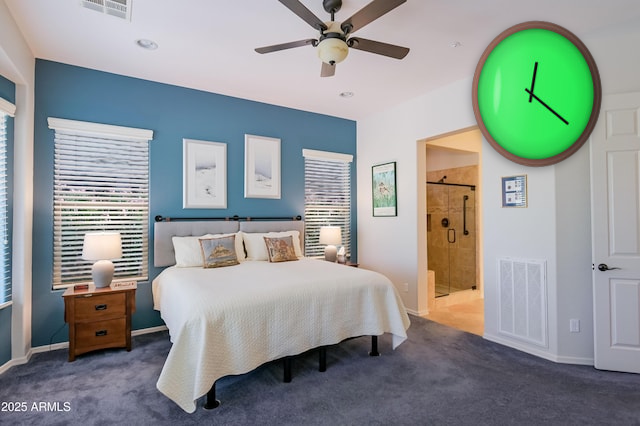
h=12 m=21
